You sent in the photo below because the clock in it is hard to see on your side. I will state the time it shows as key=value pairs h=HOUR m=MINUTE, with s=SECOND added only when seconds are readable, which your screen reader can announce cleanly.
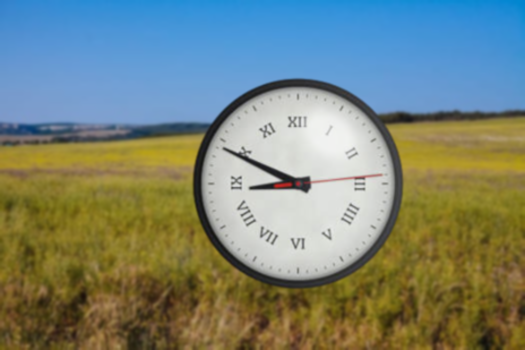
h=8 m=49 s=14
